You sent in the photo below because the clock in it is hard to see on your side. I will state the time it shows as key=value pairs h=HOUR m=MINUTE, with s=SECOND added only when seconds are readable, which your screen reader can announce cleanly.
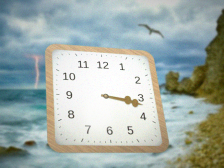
h=3 m=17
